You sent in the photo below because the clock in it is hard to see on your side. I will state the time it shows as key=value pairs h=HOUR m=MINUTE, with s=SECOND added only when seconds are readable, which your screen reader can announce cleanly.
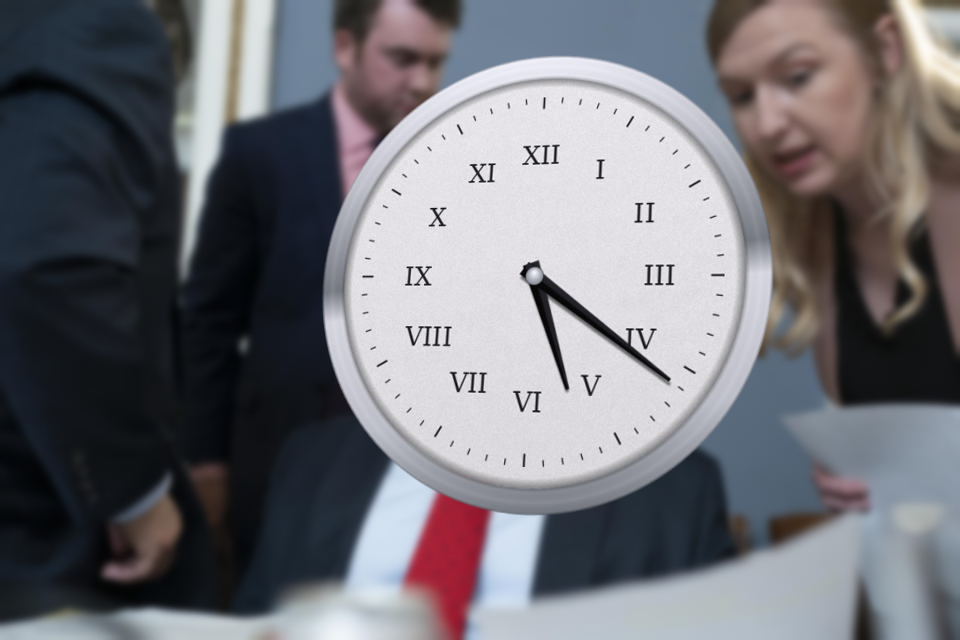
h=5 m=21
